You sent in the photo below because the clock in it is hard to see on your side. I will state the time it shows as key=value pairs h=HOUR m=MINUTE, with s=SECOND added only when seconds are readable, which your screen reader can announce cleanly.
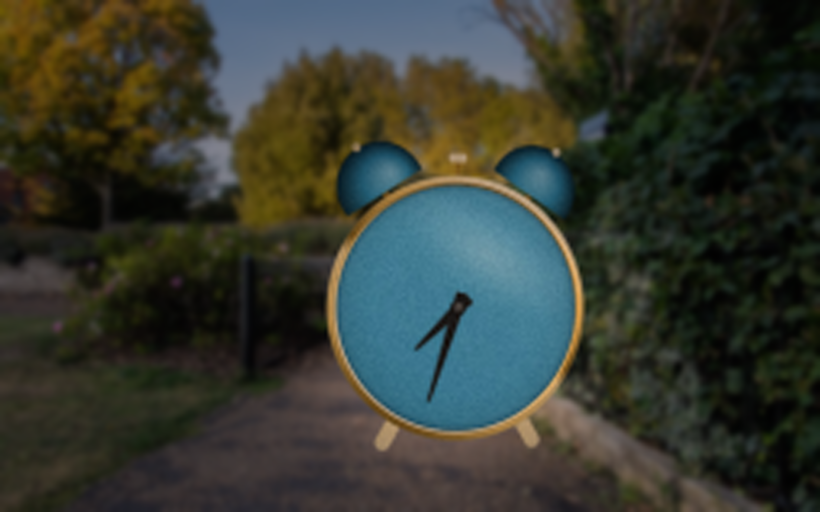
h=7 m=33
